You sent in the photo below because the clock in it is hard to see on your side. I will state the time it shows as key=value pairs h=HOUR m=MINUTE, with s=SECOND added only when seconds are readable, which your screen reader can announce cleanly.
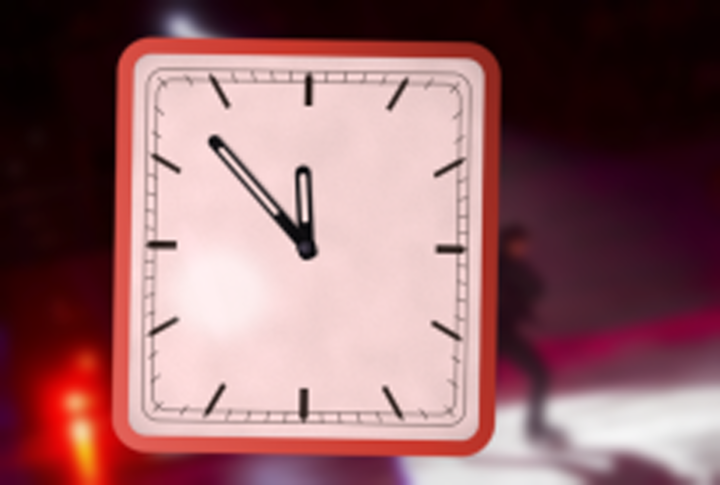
h=11 m=53
